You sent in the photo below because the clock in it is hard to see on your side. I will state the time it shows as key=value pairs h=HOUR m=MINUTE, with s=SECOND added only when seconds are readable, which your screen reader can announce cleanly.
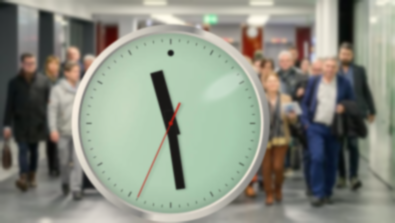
h=11 m=28 s=34
